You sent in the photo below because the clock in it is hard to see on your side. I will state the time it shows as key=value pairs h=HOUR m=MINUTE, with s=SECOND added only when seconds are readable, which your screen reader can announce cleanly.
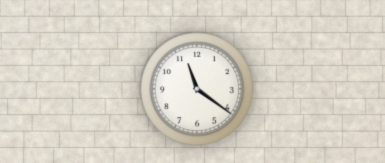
h=11 m=21
